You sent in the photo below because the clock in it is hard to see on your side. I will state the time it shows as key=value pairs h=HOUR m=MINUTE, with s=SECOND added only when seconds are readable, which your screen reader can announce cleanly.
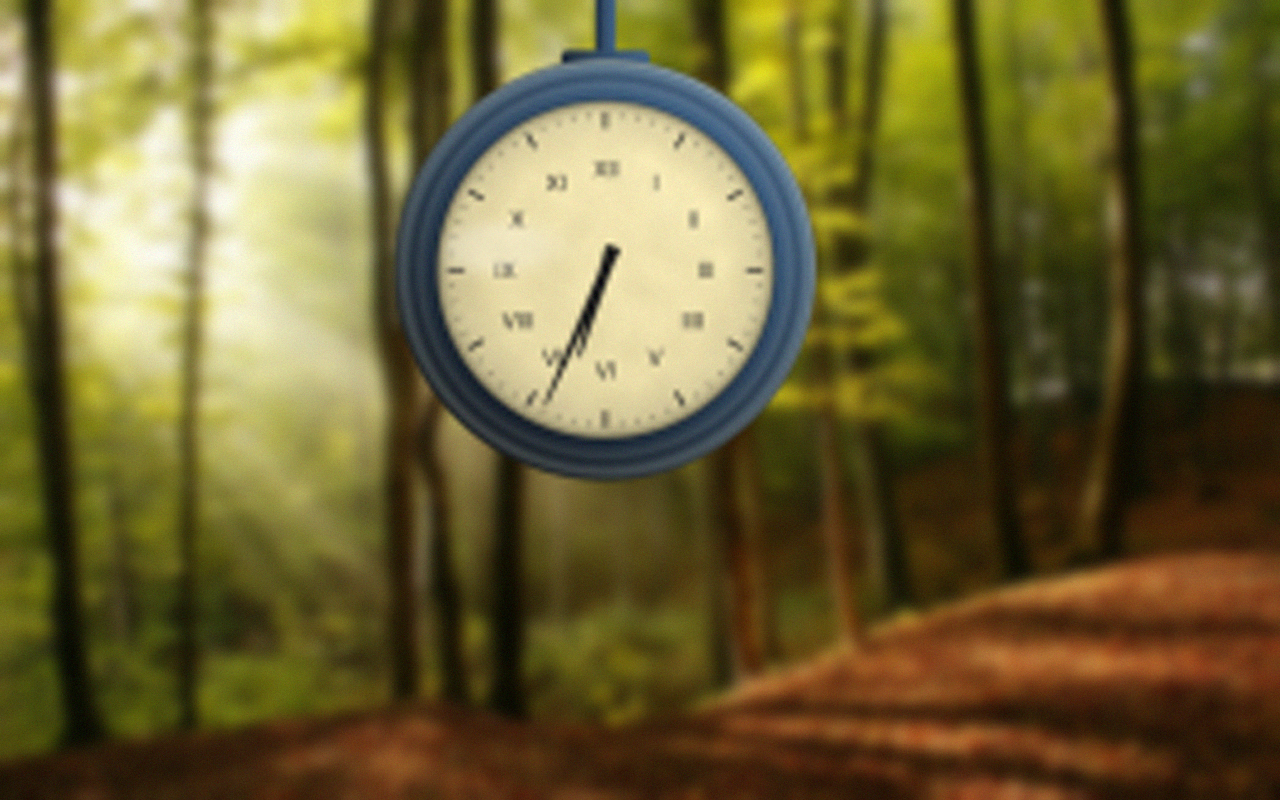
h=6 m=34
